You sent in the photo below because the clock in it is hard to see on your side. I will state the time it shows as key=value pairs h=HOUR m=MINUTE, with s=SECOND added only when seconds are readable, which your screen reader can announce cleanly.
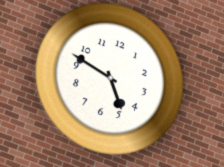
h=4 m=47
